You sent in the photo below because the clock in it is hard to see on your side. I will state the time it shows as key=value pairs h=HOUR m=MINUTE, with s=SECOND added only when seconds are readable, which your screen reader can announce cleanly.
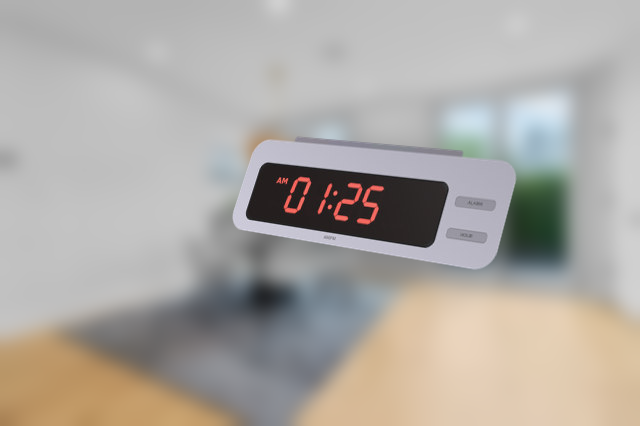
h=1 m=25
